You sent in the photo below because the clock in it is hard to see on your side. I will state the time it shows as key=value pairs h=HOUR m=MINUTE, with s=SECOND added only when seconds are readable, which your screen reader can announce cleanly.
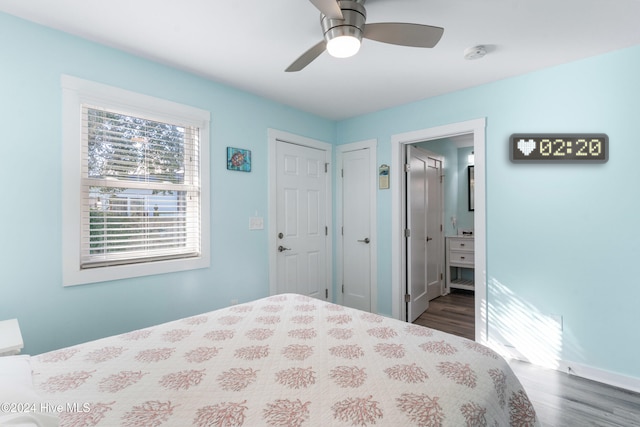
h=2 m=20
